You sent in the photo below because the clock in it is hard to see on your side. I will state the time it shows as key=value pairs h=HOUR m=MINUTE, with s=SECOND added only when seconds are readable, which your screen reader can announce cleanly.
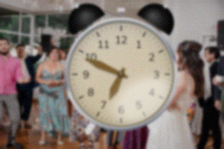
h=6 m=49
